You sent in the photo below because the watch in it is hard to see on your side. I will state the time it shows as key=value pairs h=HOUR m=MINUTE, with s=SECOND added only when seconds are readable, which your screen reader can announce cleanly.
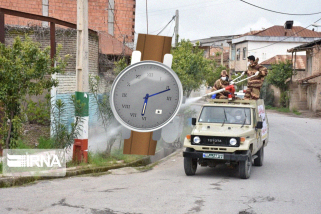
h=6 m=11
